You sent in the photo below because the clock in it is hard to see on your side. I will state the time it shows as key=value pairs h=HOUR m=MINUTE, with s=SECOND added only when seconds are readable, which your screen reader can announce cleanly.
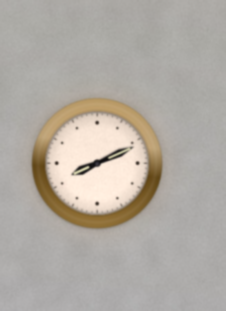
h=8 m=11
